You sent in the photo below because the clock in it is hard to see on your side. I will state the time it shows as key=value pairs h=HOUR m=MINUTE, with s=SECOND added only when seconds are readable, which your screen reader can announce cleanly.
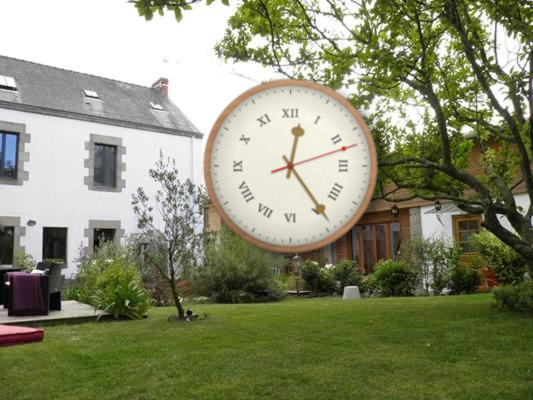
h=12 m=24 s=12
